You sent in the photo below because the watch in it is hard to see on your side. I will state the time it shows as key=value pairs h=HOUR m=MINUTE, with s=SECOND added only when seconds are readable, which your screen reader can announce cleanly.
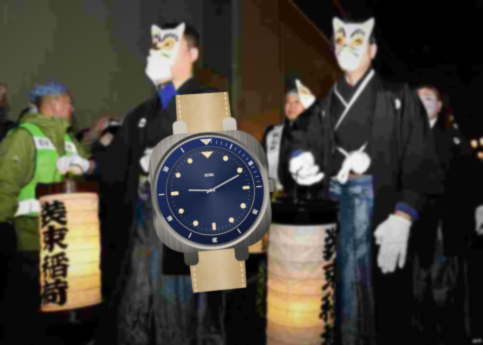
h=9 m=11
